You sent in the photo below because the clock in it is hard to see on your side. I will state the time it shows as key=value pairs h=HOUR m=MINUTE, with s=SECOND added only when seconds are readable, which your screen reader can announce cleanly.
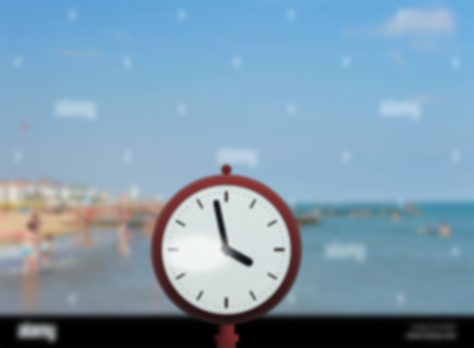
h=3 m=58
